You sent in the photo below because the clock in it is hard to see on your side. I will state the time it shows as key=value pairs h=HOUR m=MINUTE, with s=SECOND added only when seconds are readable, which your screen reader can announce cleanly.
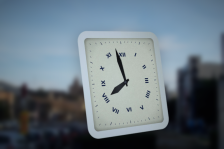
h=7 m=58
